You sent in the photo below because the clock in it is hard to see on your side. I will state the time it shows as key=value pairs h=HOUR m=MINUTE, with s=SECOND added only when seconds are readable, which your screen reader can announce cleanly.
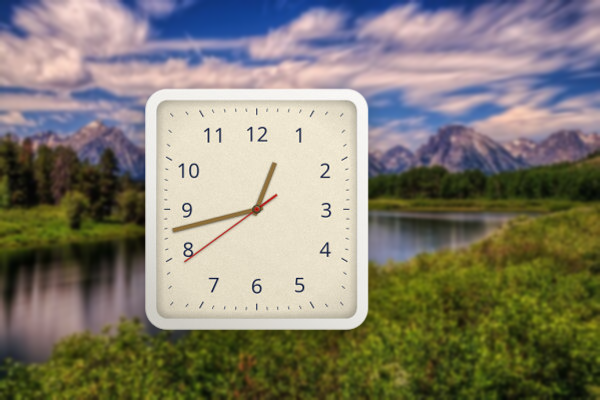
h=12 m=42 s=39
